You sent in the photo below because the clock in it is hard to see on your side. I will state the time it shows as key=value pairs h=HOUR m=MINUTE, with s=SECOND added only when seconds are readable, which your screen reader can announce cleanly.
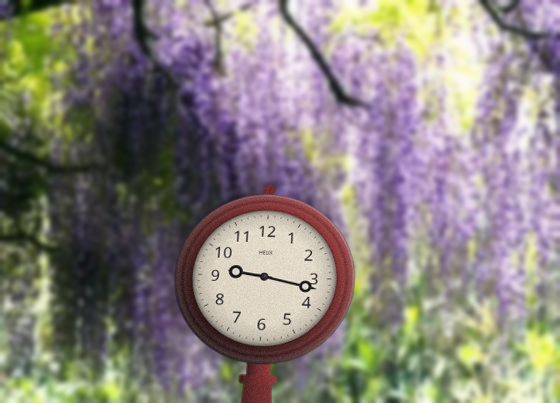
h=9 m=17
